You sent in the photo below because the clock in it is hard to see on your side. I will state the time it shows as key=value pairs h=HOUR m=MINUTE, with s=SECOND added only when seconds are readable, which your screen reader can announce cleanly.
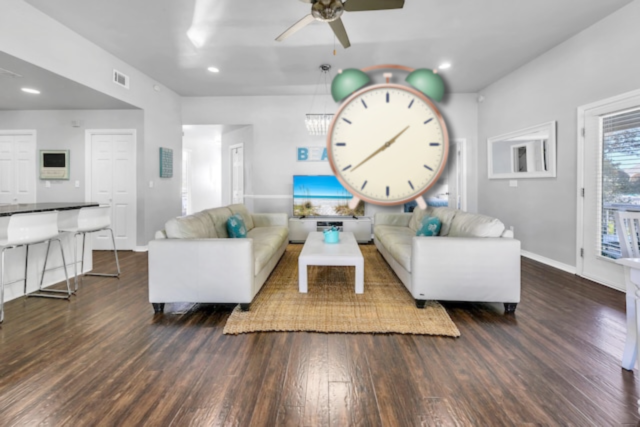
h=1 m=39
